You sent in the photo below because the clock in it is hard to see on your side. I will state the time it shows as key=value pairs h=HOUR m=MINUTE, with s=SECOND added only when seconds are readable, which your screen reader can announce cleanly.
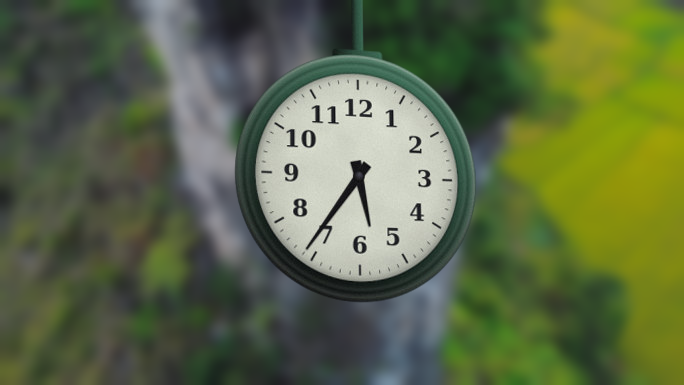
h=5 m=36
